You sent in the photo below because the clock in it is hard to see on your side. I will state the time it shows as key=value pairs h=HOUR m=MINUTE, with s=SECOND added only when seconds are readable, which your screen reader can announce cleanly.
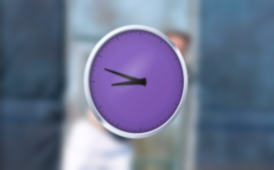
h=8 m=48
